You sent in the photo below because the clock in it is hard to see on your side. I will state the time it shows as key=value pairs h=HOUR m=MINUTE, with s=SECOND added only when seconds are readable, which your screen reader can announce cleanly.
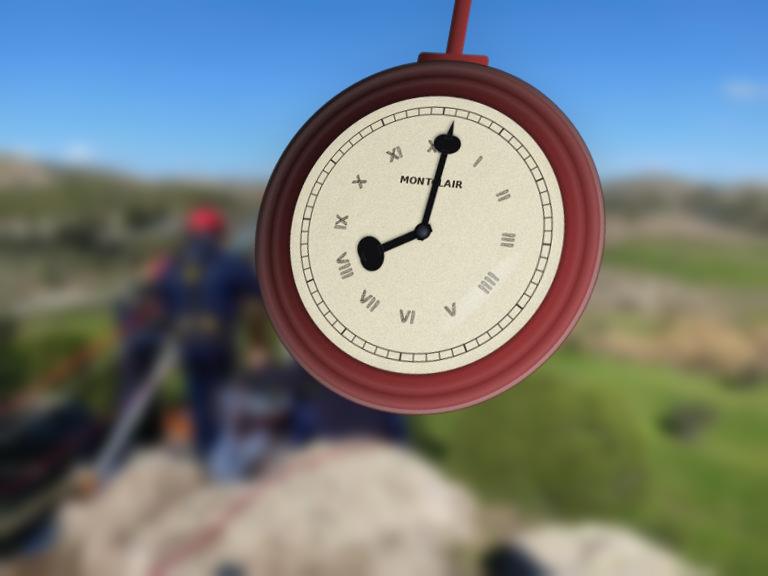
h=8 m=1
